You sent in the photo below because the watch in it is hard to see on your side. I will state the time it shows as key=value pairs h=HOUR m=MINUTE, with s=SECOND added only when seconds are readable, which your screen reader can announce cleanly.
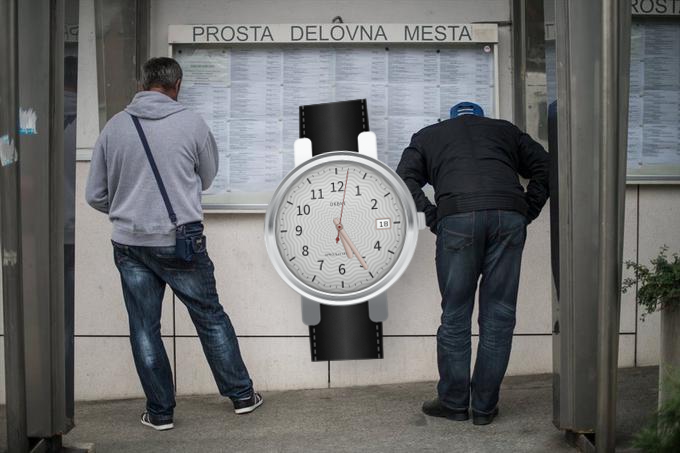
h=5 m=25 s=2
